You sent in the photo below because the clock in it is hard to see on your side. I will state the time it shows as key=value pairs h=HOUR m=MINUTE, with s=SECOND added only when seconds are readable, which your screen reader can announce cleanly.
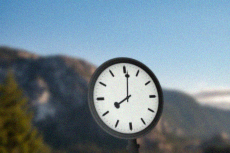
h=8 m=1
